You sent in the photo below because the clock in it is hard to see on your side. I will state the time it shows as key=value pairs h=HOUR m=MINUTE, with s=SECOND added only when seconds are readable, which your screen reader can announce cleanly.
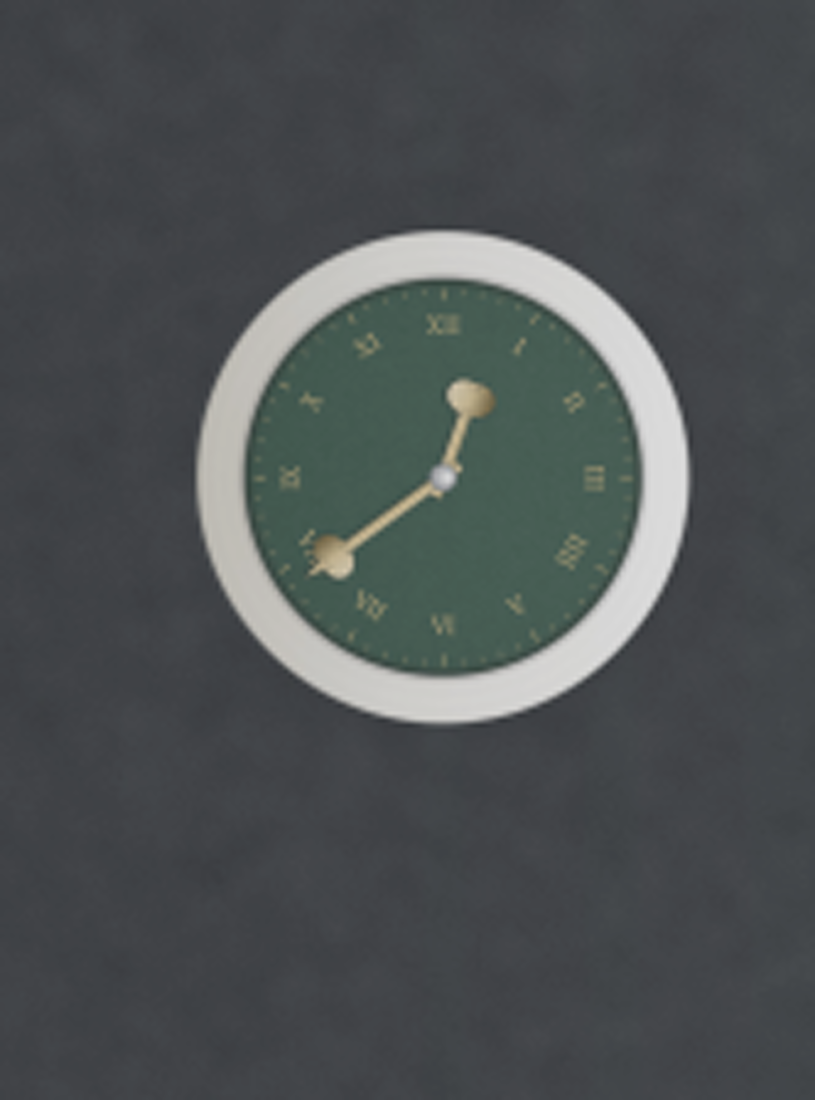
h=12 m=39
